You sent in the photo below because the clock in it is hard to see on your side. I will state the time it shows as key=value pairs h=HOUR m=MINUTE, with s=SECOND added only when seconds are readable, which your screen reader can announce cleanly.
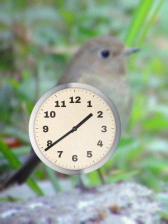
h=1 m=39
